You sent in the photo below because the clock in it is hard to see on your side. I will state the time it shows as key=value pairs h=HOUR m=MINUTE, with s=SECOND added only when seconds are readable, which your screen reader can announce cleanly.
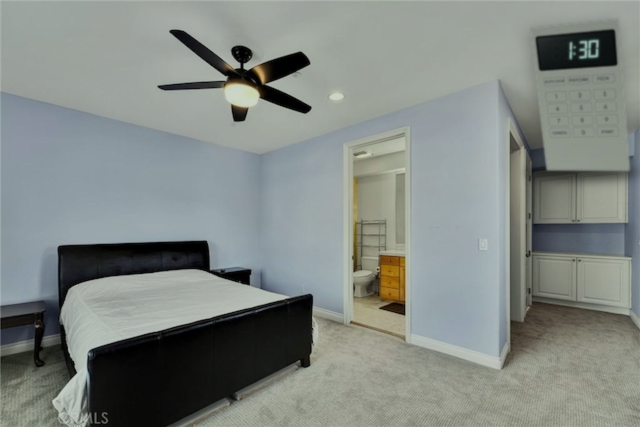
h=1 m=30
